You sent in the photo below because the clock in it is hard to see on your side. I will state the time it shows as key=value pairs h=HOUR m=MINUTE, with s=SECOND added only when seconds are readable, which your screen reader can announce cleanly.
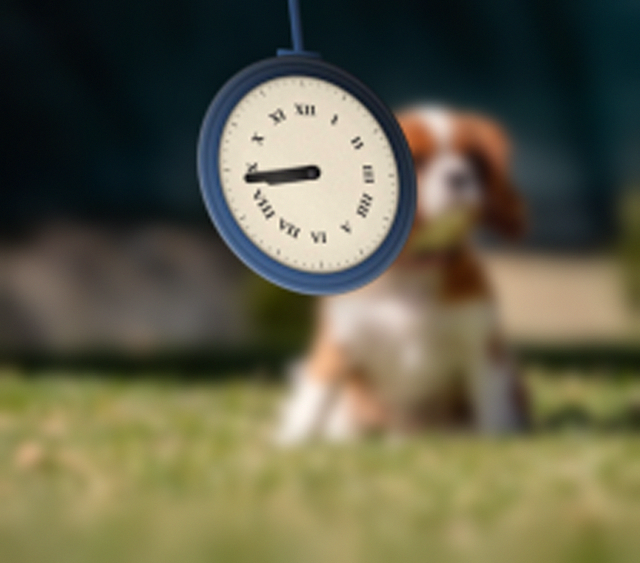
h=8 m=44
